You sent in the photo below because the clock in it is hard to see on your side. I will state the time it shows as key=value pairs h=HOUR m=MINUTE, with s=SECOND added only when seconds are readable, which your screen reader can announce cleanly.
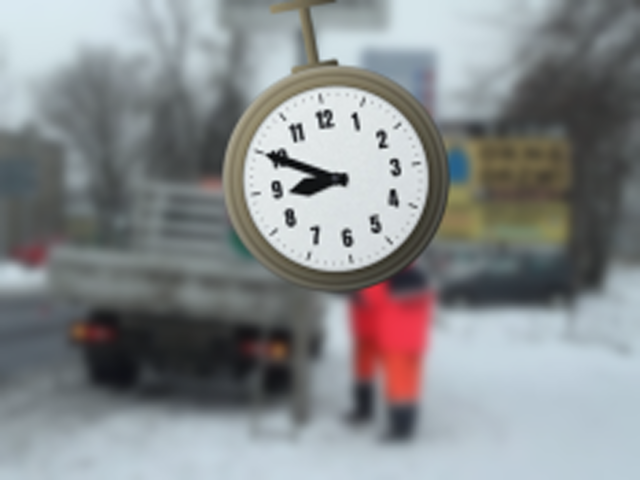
h=8 m=50
